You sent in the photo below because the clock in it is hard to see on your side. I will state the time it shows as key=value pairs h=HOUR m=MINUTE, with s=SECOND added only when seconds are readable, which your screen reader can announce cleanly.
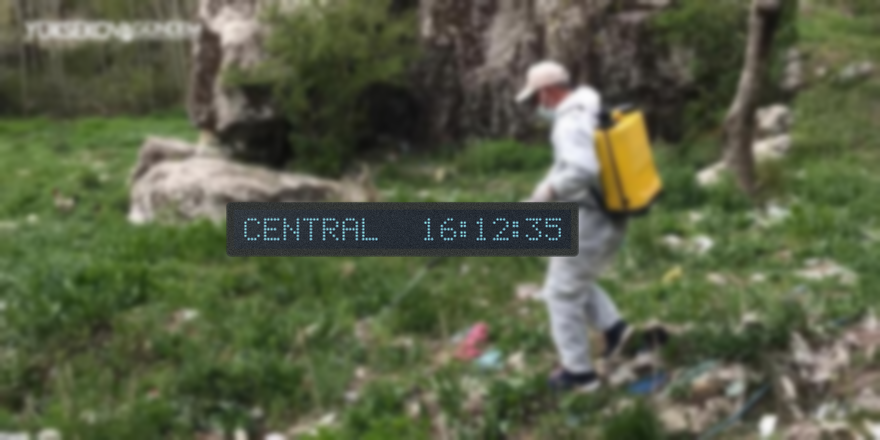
h=16 m=12 s=35
